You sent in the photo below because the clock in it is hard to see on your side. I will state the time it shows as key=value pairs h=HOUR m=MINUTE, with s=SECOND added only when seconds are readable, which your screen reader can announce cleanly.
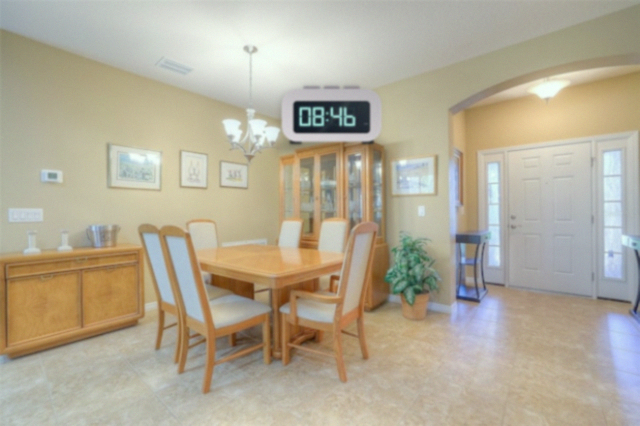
h=8 m=46
